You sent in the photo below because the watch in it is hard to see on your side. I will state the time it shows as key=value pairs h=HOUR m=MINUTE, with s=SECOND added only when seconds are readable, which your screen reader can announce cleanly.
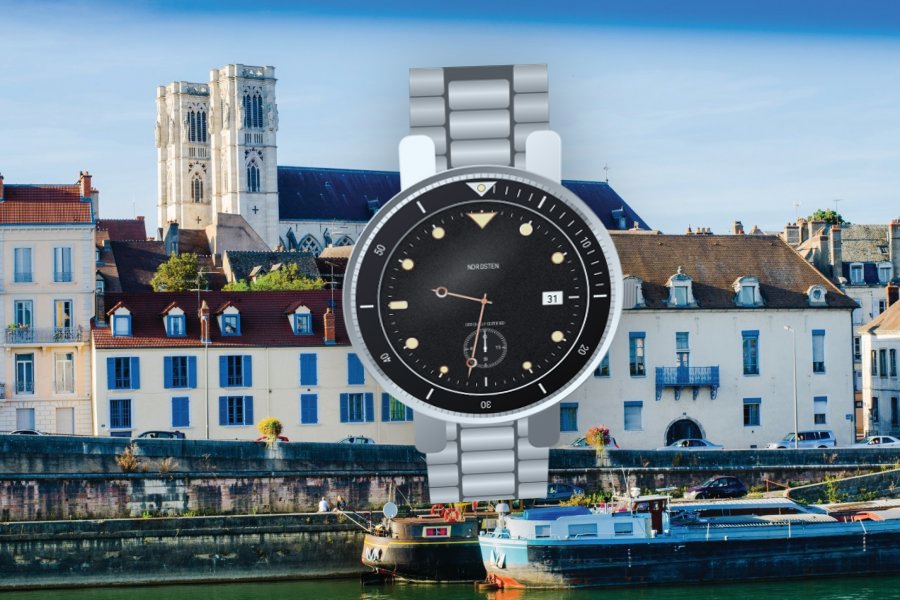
h=9 m=32
